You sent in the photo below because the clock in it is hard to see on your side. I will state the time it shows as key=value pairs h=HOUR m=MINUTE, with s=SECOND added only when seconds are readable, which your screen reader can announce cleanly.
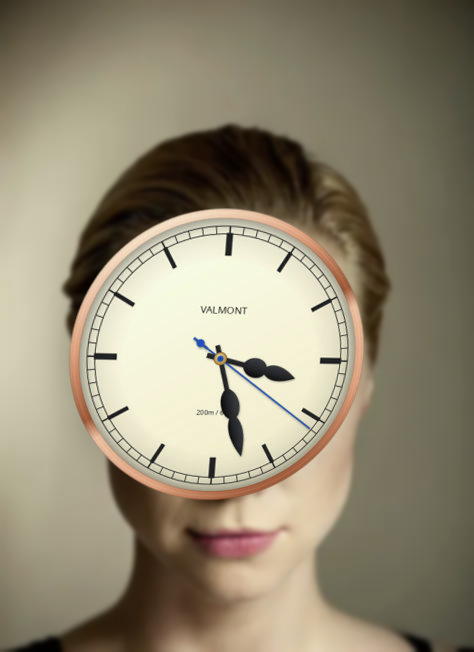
h=3 m=27 s=21
